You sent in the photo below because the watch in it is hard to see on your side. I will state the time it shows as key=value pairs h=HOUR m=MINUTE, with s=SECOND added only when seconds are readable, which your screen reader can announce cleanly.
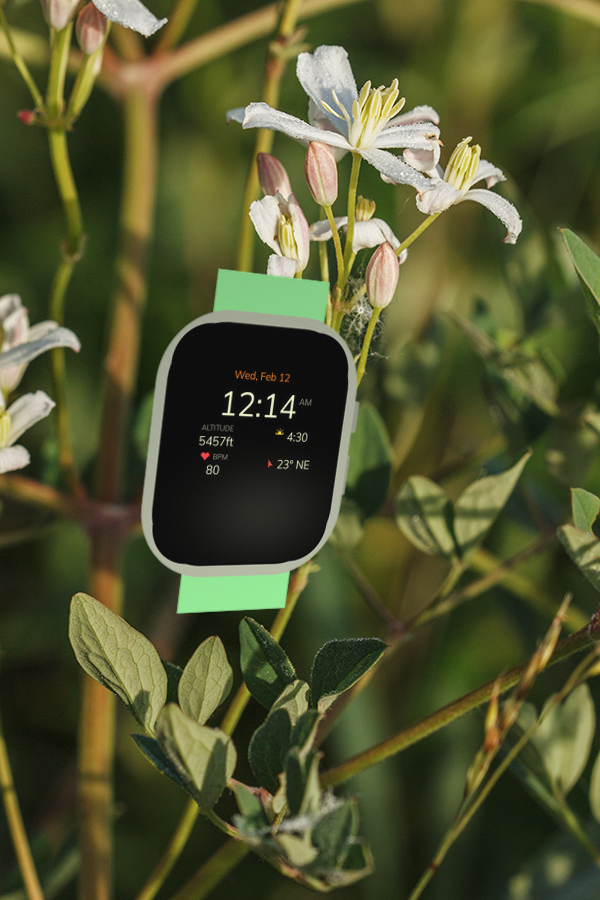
h=12 m=14
